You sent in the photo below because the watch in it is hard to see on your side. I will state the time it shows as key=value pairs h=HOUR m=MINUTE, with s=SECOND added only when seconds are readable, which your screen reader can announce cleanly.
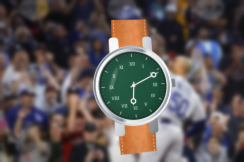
h=6 m=11
